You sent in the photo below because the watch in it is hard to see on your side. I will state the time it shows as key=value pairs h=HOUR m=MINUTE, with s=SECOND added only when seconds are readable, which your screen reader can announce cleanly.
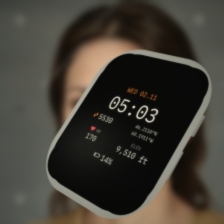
h=5 m=3
